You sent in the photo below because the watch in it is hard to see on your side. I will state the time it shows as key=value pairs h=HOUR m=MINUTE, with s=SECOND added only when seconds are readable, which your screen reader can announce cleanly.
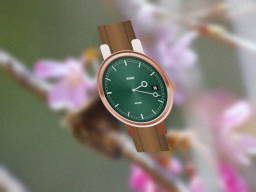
h=2 m=18
